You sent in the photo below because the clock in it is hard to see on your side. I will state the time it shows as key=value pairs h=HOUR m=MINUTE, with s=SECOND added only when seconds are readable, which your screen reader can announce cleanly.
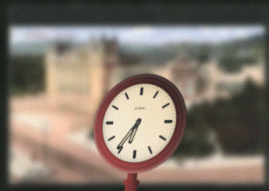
h=6 m=36
